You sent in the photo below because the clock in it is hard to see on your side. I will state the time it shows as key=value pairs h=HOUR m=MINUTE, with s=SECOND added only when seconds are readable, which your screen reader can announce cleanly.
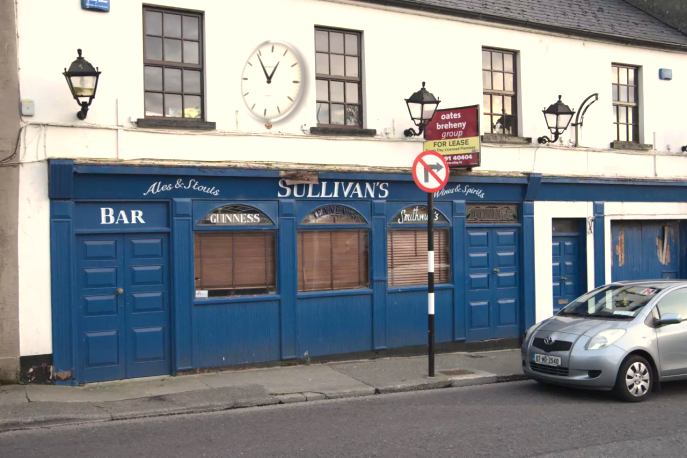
h=12 m=54
